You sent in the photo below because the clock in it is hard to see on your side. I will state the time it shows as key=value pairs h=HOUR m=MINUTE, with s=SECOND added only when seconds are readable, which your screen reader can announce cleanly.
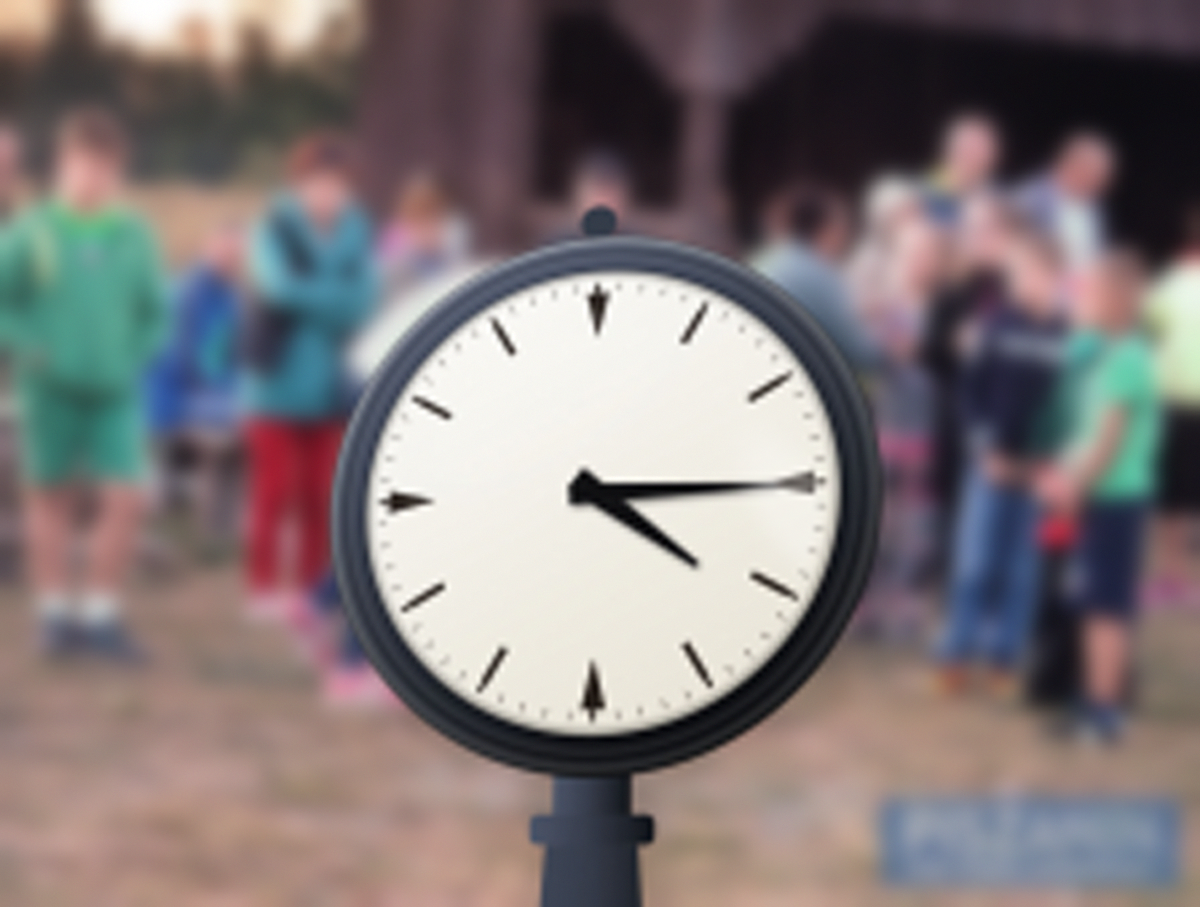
h=4 m=15
